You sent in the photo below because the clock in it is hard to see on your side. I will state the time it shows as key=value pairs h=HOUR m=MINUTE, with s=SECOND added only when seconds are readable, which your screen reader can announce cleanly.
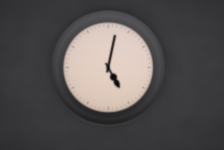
h=5 m=2
